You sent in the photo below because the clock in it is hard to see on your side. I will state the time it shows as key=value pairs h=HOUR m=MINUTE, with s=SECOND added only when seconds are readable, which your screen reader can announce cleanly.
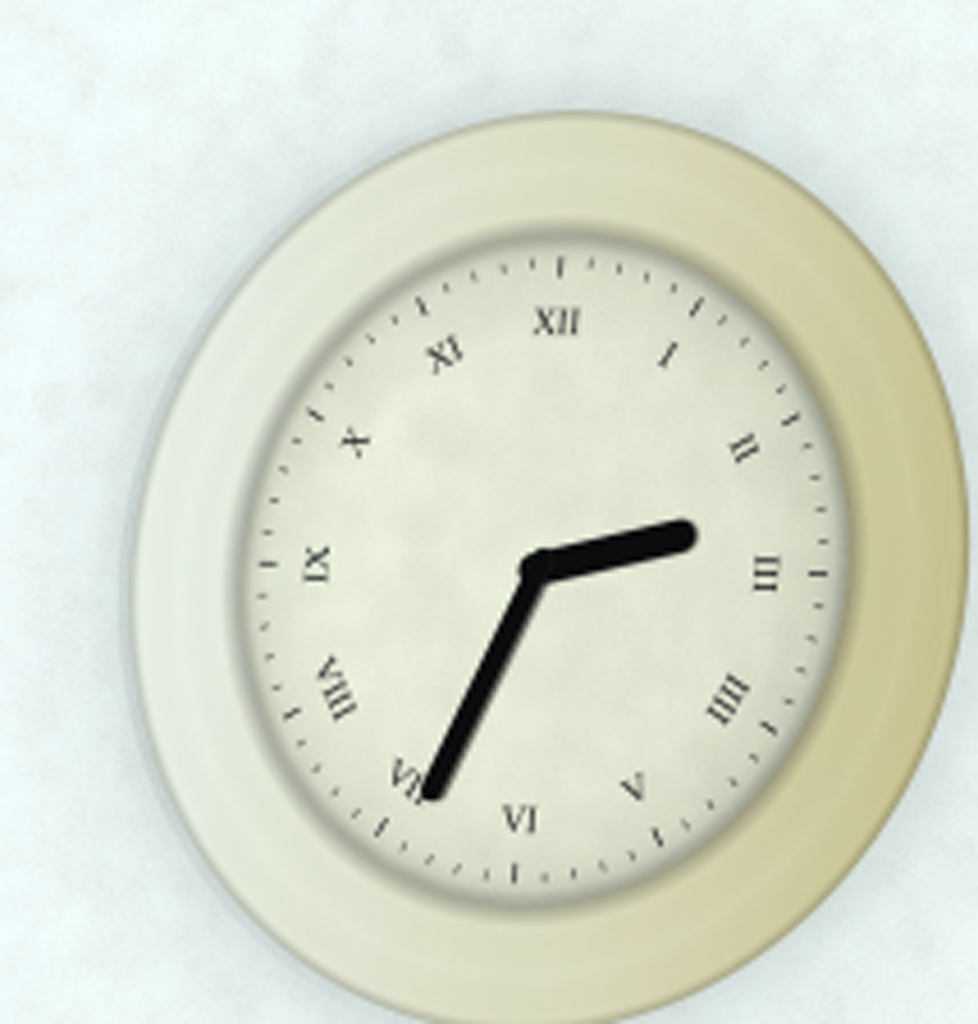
h=2 m=34
